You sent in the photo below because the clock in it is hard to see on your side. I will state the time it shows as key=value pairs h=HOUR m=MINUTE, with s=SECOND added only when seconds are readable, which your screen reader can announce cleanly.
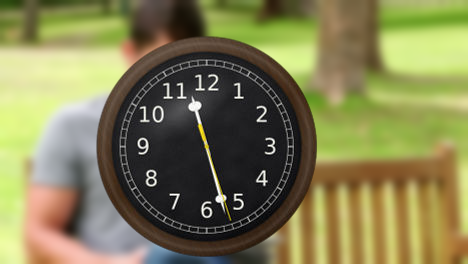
h=11 m=27 s=27
